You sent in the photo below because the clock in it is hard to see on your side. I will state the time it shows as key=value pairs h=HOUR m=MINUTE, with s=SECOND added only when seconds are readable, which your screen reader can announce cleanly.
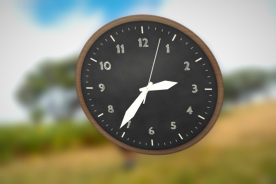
h=2 m=36 s=3
